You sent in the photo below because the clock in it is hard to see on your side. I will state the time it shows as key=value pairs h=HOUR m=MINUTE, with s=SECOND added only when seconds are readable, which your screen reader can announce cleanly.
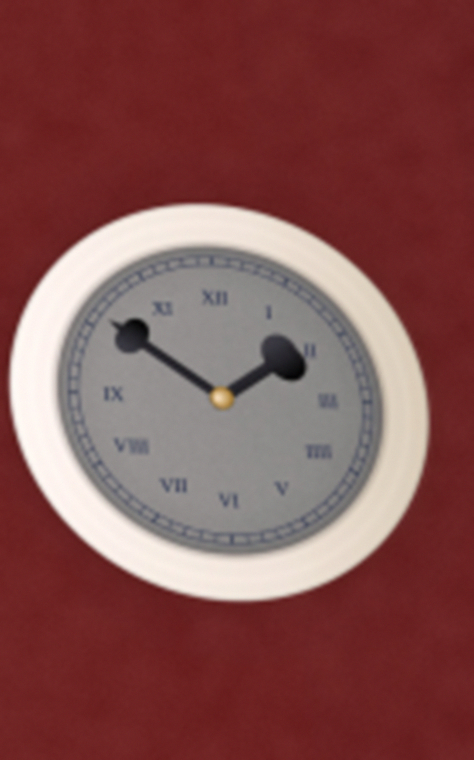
h=1 m=51
